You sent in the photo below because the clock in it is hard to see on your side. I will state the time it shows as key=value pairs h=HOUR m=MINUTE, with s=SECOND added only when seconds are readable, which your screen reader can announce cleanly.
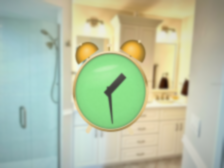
h=1 m=29
